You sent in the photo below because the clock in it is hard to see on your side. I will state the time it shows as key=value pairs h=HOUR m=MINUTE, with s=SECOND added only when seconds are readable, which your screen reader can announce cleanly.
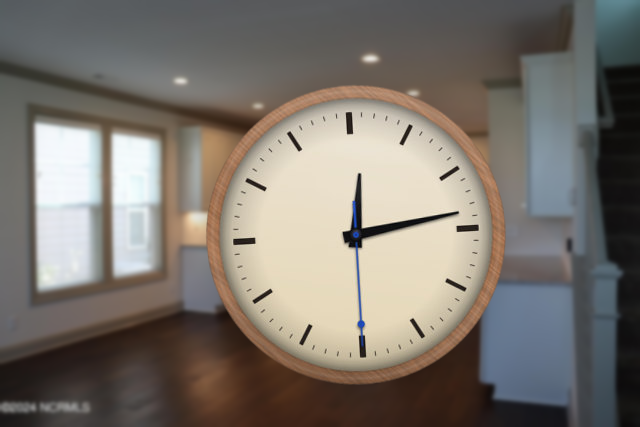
h=12 m=13 s=30
